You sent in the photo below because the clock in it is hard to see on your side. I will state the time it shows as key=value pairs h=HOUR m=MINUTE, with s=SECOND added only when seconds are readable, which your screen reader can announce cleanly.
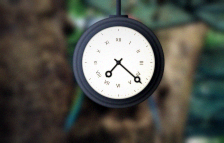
h=7 m=22
